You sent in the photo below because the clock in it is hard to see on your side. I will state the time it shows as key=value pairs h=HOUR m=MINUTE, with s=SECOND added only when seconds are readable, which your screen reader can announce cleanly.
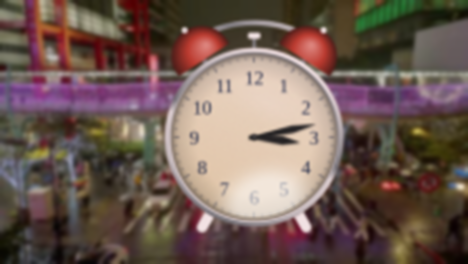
h=3 m=13
